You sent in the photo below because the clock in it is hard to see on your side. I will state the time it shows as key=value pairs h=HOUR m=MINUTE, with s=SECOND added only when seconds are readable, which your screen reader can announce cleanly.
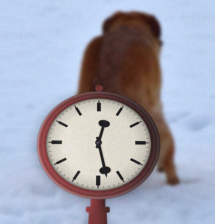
h=12 m=28
